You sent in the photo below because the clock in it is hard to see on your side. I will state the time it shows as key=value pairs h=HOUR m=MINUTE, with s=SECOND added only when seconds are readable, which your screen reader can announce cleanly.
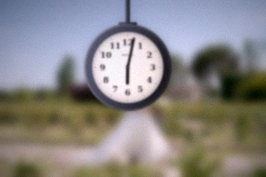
h=6 m=2
